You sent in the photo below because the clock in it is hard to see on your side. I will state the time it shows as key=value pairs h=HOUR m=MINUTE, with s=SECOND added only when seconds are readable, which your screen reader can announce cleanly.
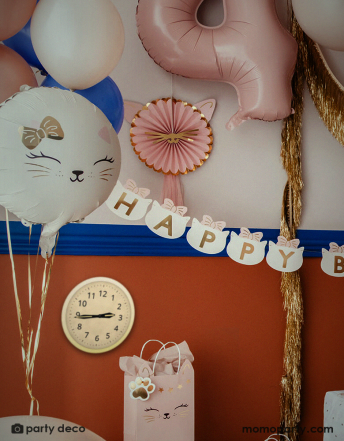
h=2 m=44
